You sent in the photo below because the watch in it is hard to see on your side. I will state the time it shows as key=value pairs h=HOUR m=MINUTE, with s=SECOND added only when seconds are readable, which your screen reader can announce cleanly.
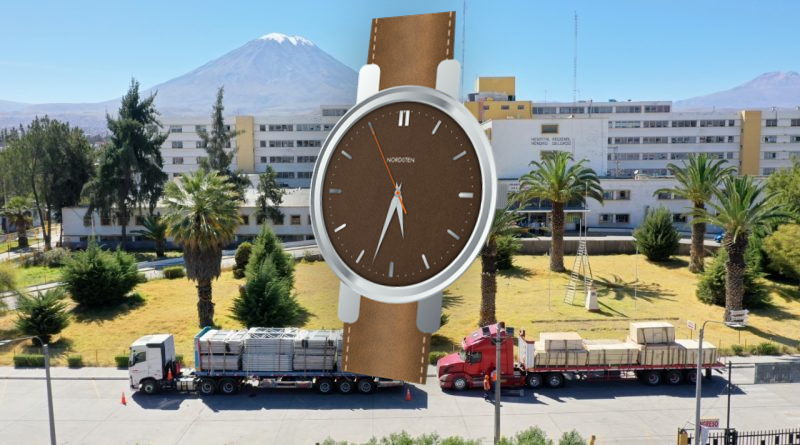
h=5 m=32 s=55
